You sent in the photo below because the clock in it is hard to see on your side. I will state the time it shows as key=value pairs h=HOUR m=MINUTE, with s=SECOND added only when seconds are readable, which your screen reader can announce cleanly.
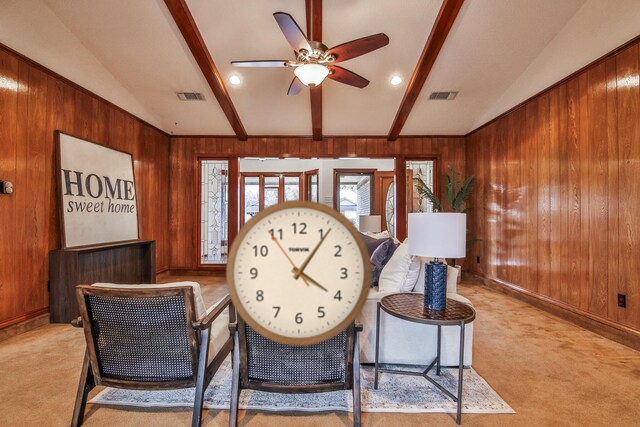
h=4 m=5 s=54
